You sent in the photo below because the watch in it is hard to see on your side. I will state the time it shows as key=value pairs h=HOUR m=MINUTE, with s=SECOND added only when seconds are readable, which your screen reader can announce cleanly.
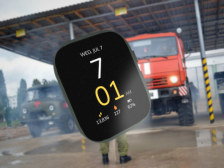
h=7 m=1
